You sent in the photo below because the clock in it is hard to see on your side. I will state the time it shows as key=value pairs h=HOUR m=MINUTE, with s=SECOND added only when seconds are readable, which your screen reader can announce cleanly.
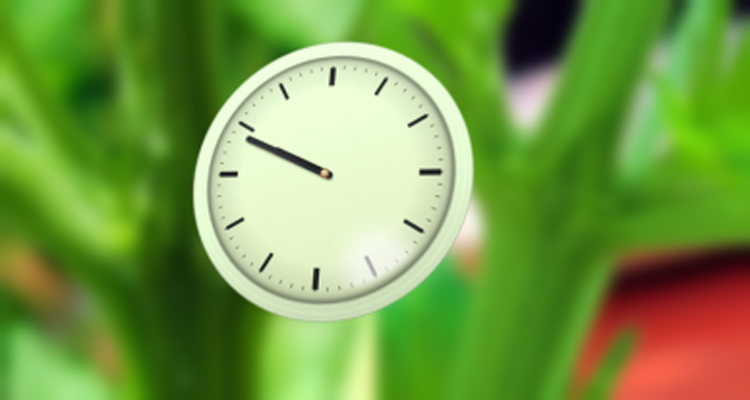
h=9 m=49
